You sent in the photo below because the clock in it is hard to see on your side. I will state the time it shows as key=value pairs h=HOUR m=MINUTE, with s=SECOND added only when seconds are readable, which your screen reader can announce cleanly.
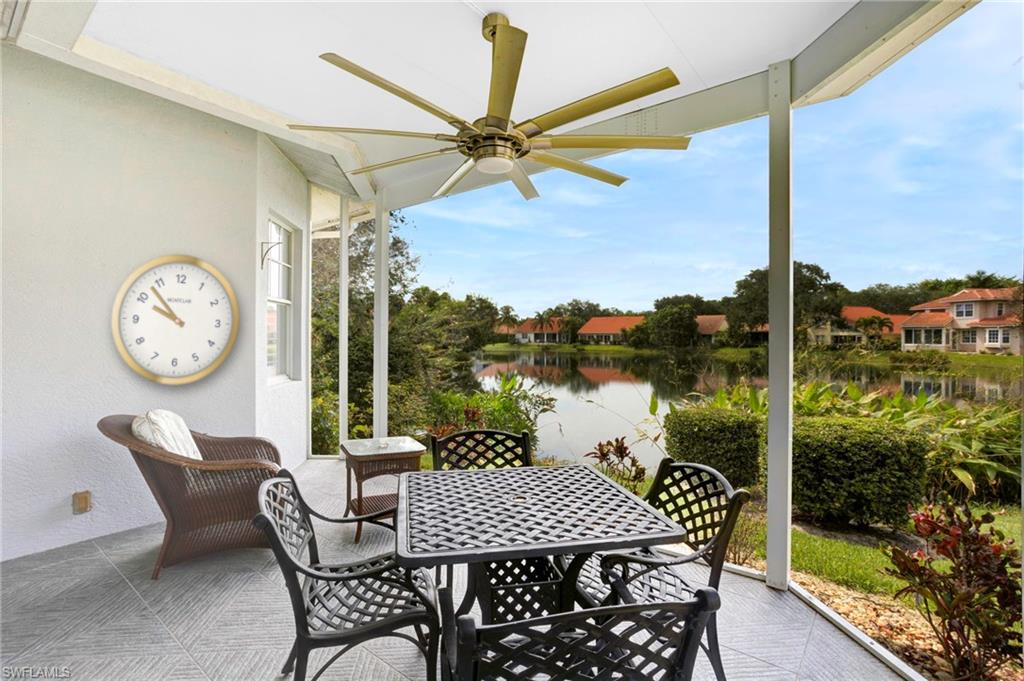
h=9 m=53
